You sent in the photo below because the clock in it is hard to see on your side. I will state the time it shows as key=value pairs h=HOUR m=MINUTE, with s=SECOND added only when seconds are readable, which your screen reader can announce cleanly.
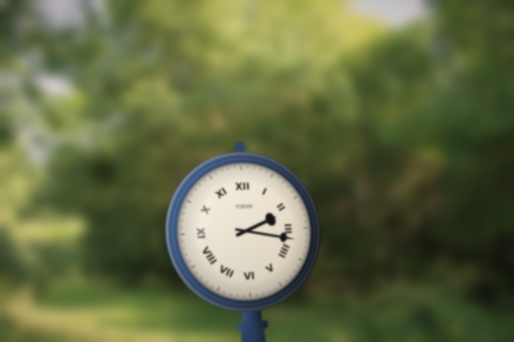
h=2 m=17
